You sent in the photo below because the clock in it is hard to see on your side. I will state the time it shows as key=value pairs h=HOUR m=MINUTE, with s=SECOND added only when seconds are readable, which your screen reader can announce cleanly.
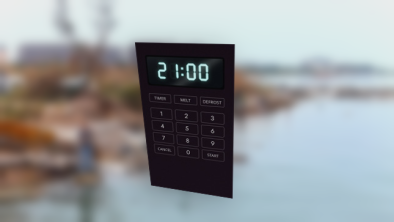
h=21 m=0
